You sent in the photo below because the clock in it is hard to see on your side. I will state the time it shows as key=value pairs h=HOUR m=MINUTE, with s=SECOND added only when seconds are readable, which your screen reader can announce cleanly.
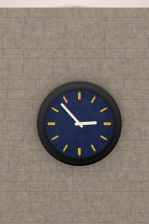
h=2 m=53
